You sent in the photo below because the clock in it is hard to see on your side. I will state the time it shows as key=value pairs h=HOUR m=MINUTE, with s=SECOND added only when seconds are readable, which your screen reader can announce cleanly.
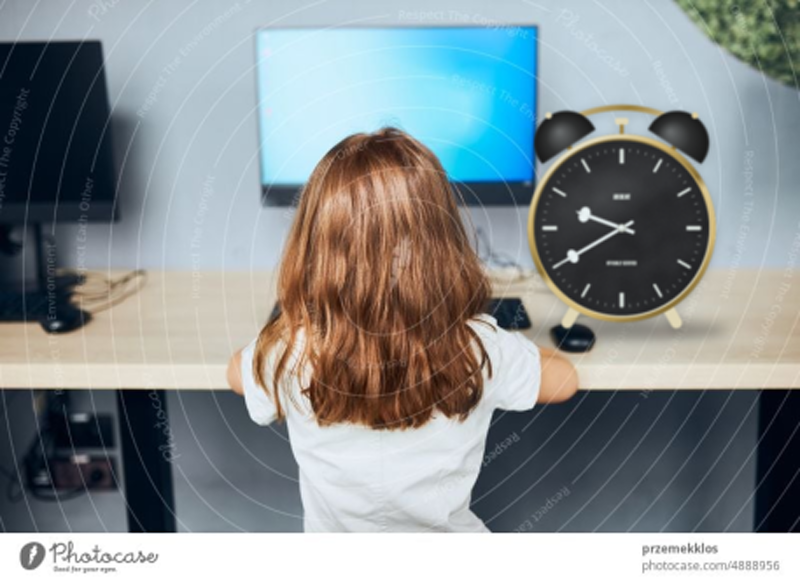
h=9 m=40
